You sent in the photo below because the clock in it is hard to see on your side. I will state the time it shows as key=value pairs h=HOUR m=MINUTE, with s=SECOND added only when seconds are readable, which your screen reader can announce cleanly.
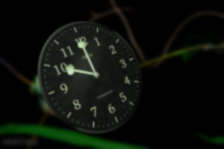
h=10 m=0
